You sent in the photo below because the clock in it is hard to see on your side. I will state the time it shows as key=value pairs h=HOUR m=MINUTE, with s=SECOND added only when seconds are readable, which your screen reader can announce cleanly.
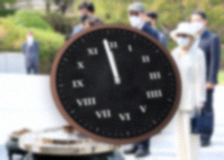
h=11 m=59
